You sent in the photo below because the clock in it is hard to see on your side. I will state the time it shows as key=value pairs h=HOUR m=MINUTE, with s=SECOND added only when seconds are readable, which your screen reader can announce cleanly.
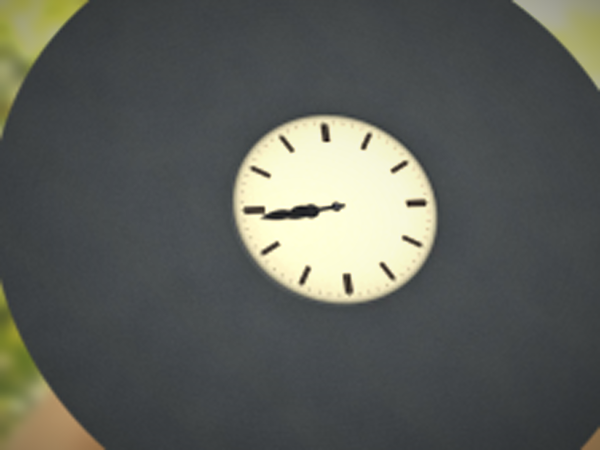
h=8 m=44
